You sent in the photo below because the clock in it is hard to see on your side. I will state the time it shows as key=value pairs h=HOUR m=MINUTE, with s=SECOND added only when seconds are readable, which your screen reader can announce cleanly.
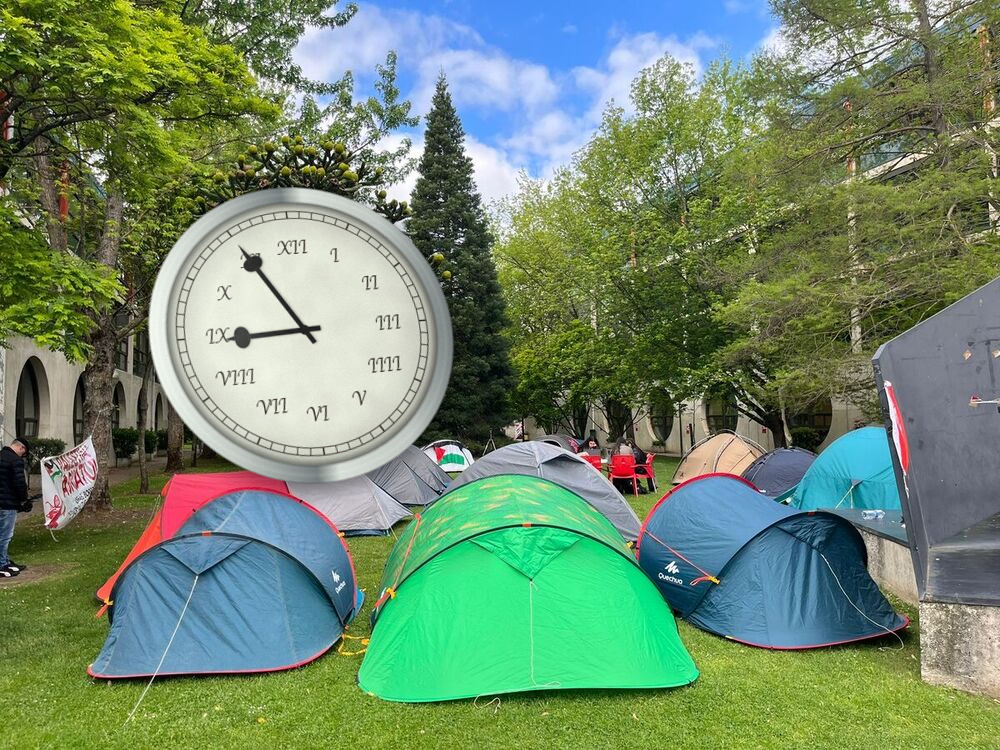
h=8 m=55
